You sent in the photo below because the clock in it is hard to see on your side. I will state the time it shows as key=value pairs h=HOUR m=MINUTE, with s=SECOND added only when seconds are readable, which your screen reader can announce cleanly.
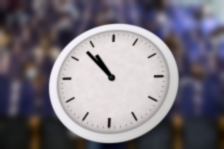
h=10 m=53
